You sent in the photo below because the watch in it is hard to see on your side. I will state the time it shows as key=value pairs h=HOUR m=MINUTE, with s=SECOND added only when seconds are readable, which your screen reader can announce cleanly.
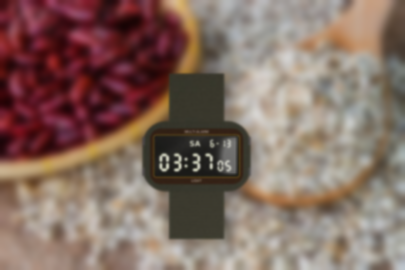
h=3 m=37 s=5
